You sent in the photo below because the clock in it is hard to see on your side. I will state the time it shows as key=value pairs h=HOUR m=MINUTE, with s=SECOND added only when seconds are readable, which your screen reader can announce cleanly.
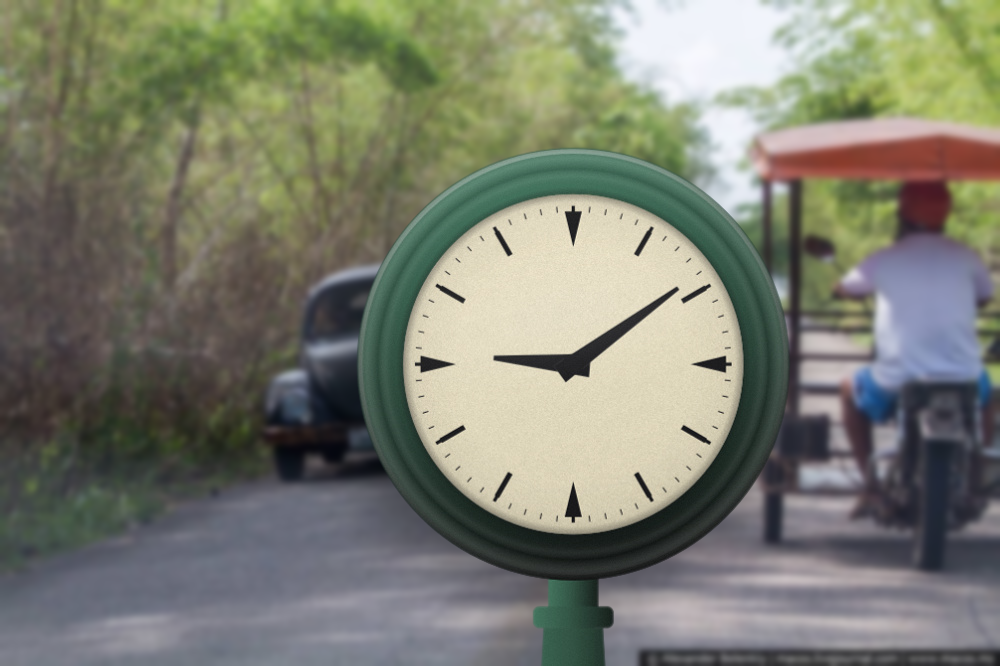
h=9 m=9
